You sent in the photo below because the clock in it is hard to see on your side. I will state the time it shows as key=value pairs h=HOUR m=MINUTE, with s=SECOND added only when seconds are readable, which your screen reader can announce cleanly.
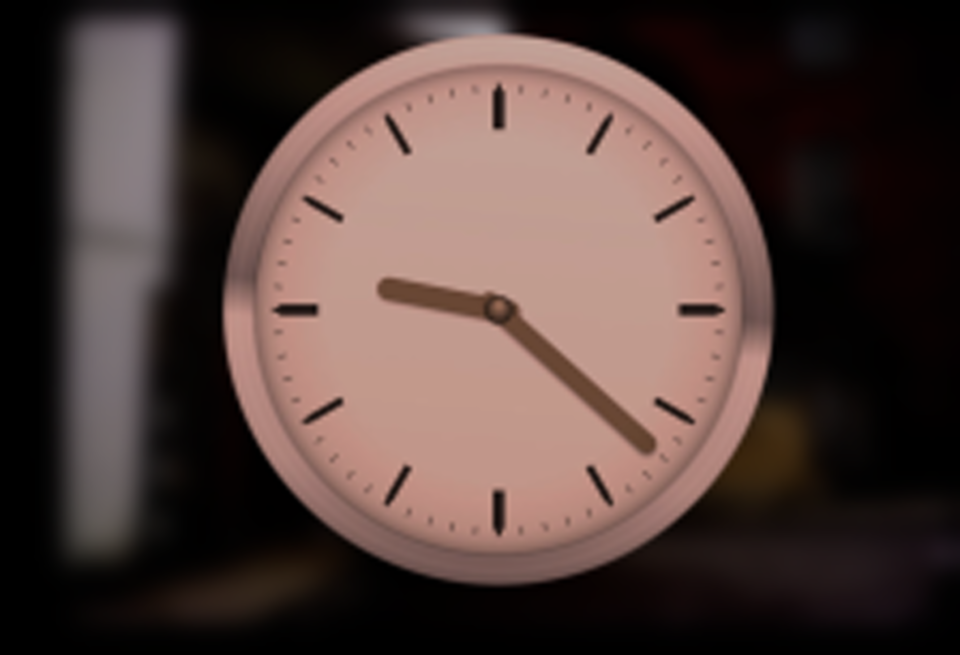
h=9 m=22
